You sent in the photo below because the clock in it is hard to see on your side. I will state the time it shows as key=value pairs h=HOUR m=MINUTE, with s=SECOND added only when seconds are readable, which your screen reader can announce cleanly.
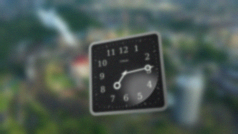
h=7 m=14
